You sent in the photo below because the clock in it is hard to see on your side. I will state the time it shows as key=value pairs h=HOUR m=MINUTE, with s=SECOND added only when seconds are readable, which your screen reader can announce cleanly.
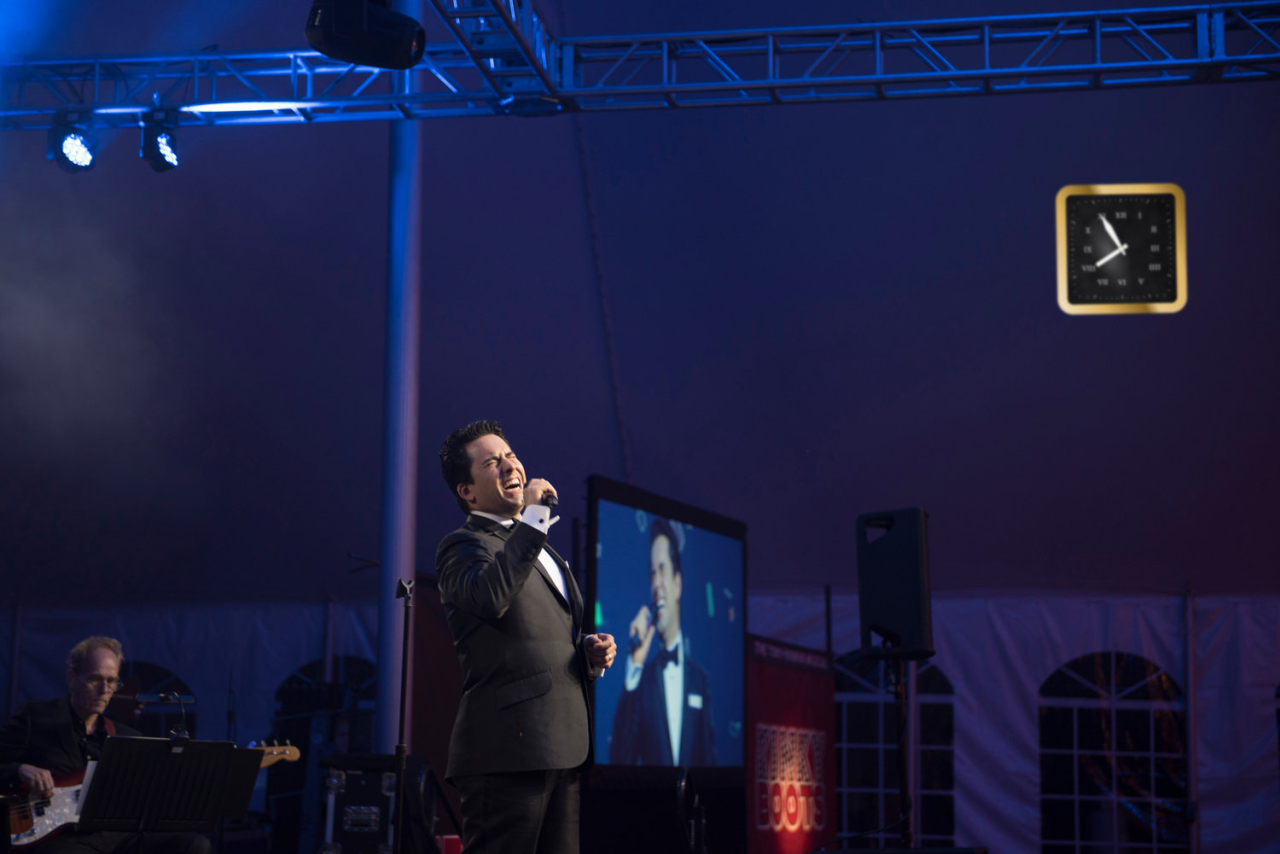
h=7 m=55
